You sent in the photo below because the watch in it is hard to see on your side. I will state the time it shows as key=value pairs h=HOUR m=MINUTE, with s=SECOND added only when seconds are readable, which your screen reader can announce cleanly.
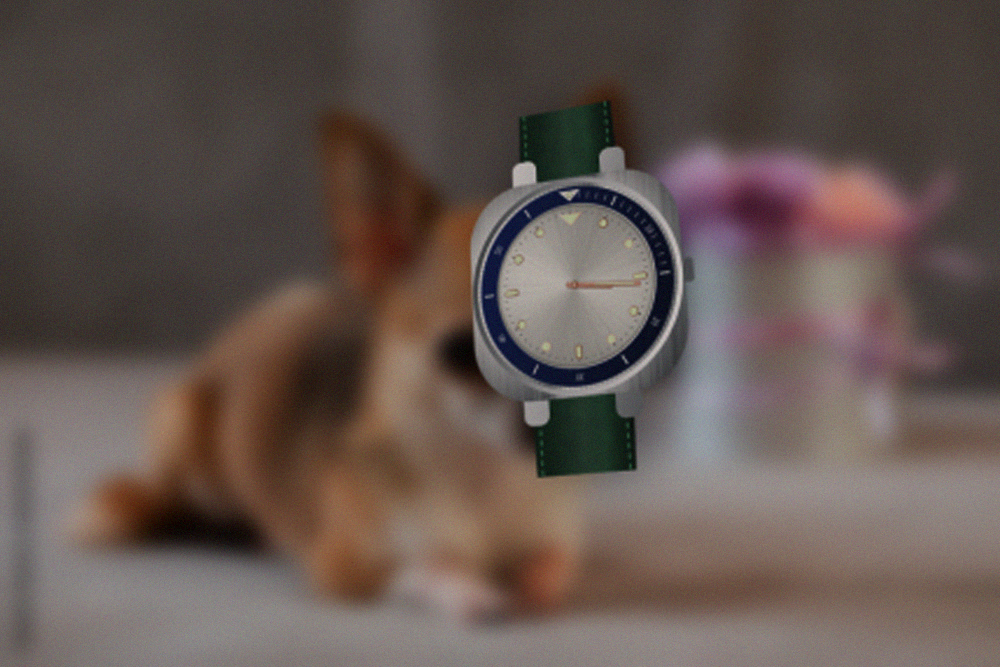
h=3 m=16
